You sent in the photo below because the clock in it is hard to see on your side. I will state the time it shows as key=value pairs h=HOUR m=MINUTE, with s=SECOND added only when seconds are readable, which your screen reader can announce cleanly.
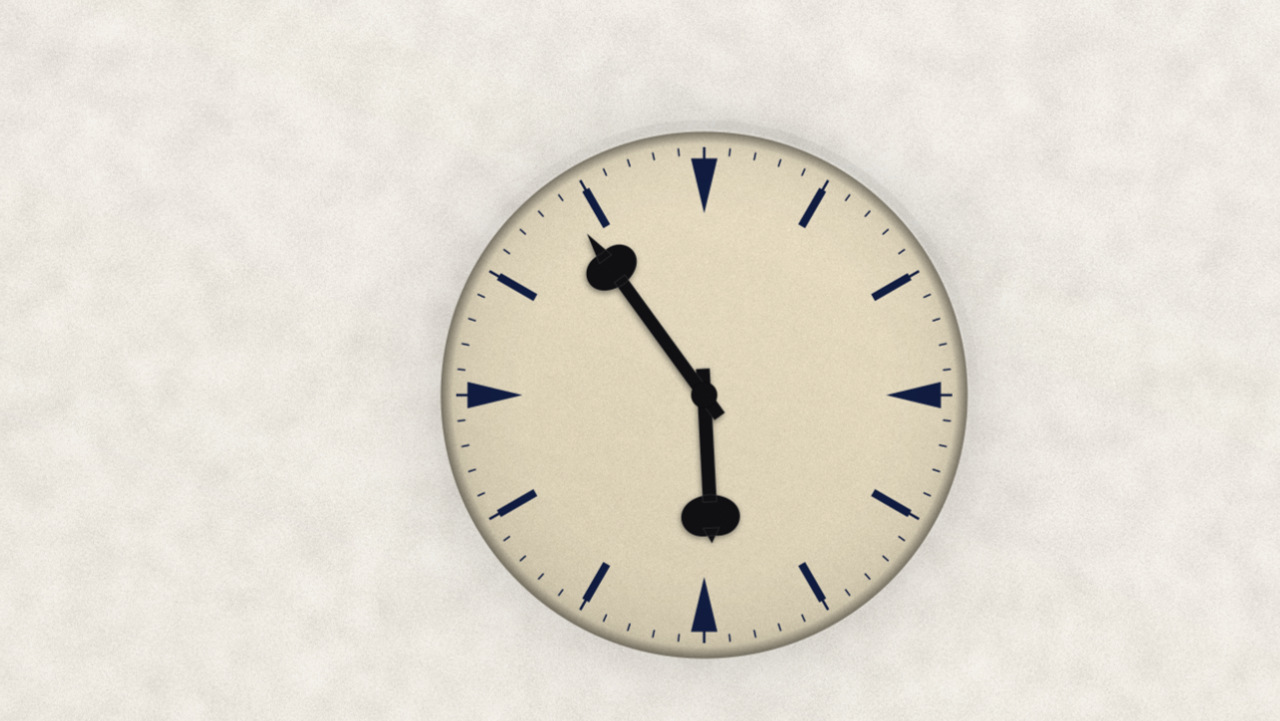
h=5 m=54
